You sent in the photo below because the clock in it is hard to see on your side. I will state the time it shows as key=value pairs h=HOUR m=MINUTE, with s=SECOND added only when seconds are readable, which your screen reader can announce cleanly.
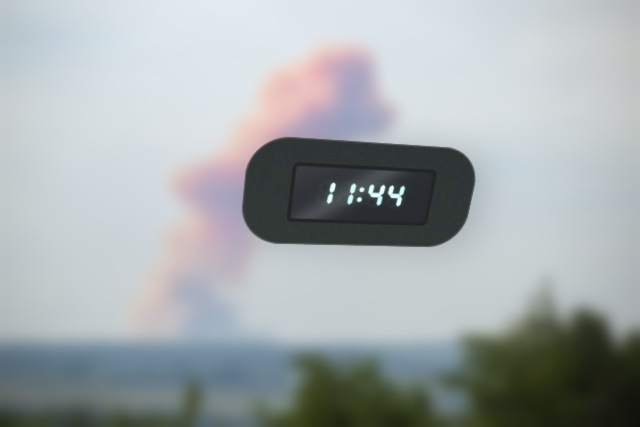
h=11 m=44
